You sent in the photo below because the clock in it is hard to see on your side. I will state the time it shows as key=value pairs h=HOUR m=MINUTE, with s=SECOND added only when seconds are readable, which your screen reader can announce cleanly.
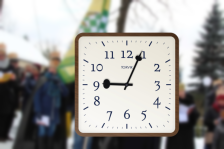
h=9 m=4
